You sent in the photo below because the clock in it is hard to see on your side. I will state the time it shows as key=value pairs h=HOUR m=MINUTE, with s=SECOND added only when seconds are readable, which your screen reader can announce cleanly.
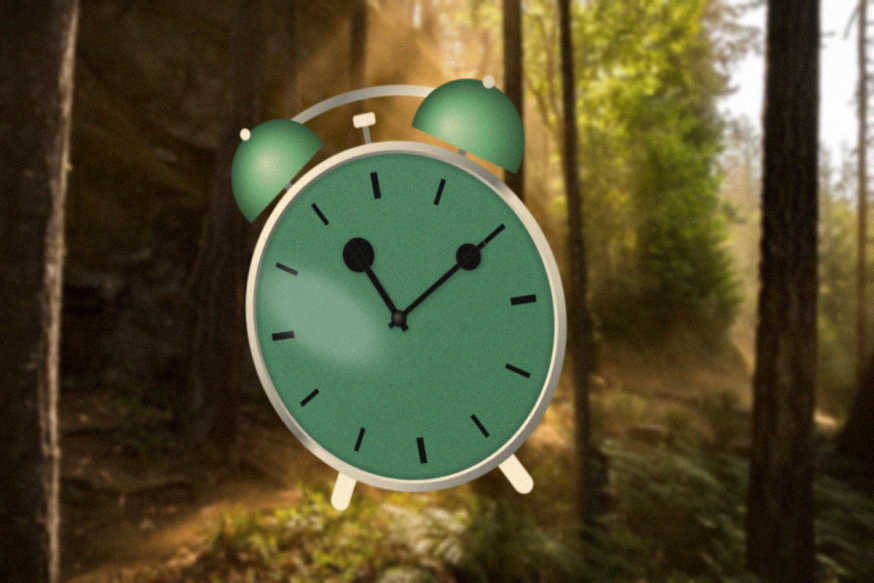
h=11 m=10
